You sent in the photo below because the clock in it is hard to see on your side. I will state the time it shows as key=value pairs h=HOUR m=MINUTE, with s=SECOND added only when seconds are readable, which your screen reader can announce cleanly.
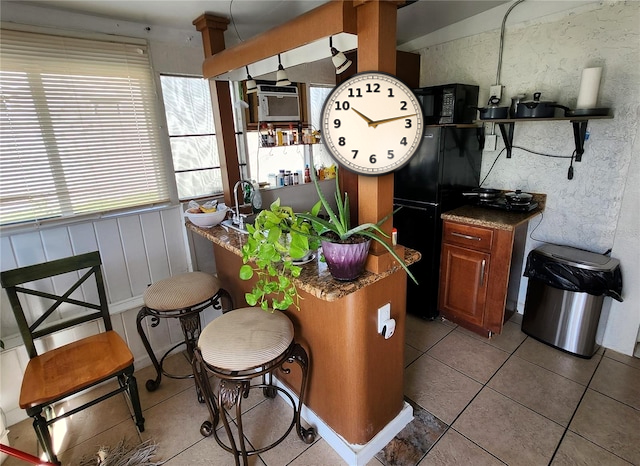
h=10 m=13
